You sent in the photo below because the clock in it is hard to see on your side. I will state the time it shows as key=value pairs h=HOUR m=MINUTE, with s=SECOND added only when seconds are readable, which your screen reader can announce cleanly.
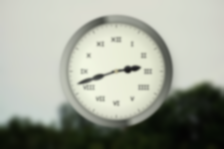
h=2 m=42
